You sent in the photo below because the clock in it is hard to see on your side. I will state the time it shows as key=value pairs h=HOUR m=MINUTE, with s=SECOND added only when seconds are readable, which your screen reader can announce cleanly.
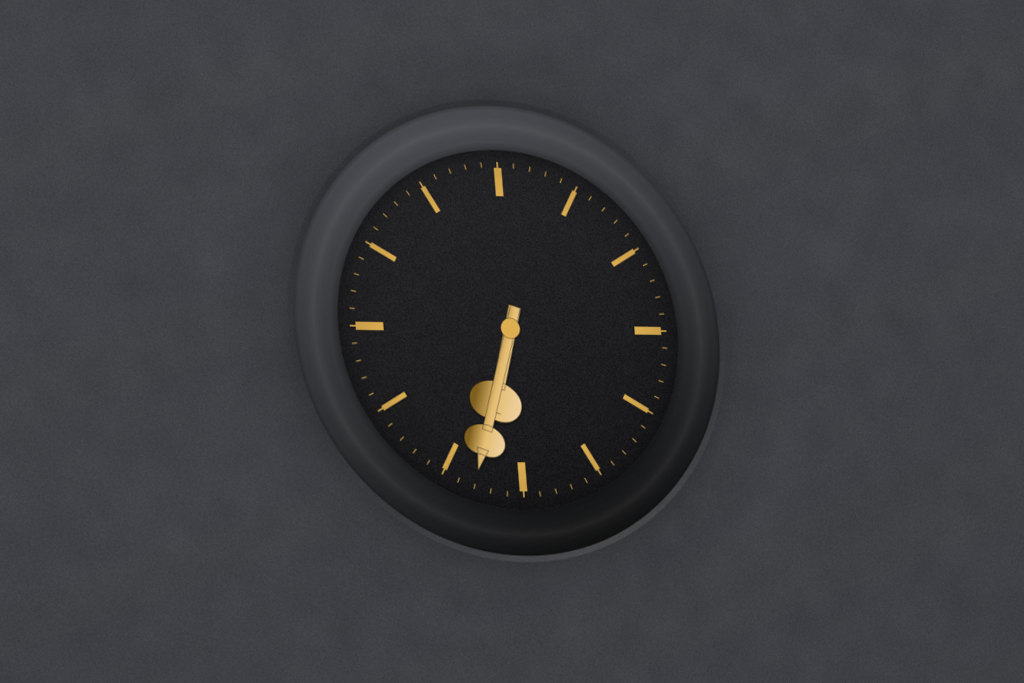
h=6 m=33
